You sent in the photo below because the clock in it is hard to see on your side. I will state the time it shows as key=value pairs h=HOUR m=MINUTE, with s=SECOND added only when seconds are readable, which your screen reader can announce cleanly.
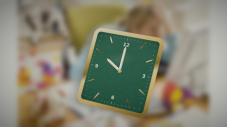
h=10 m=0
